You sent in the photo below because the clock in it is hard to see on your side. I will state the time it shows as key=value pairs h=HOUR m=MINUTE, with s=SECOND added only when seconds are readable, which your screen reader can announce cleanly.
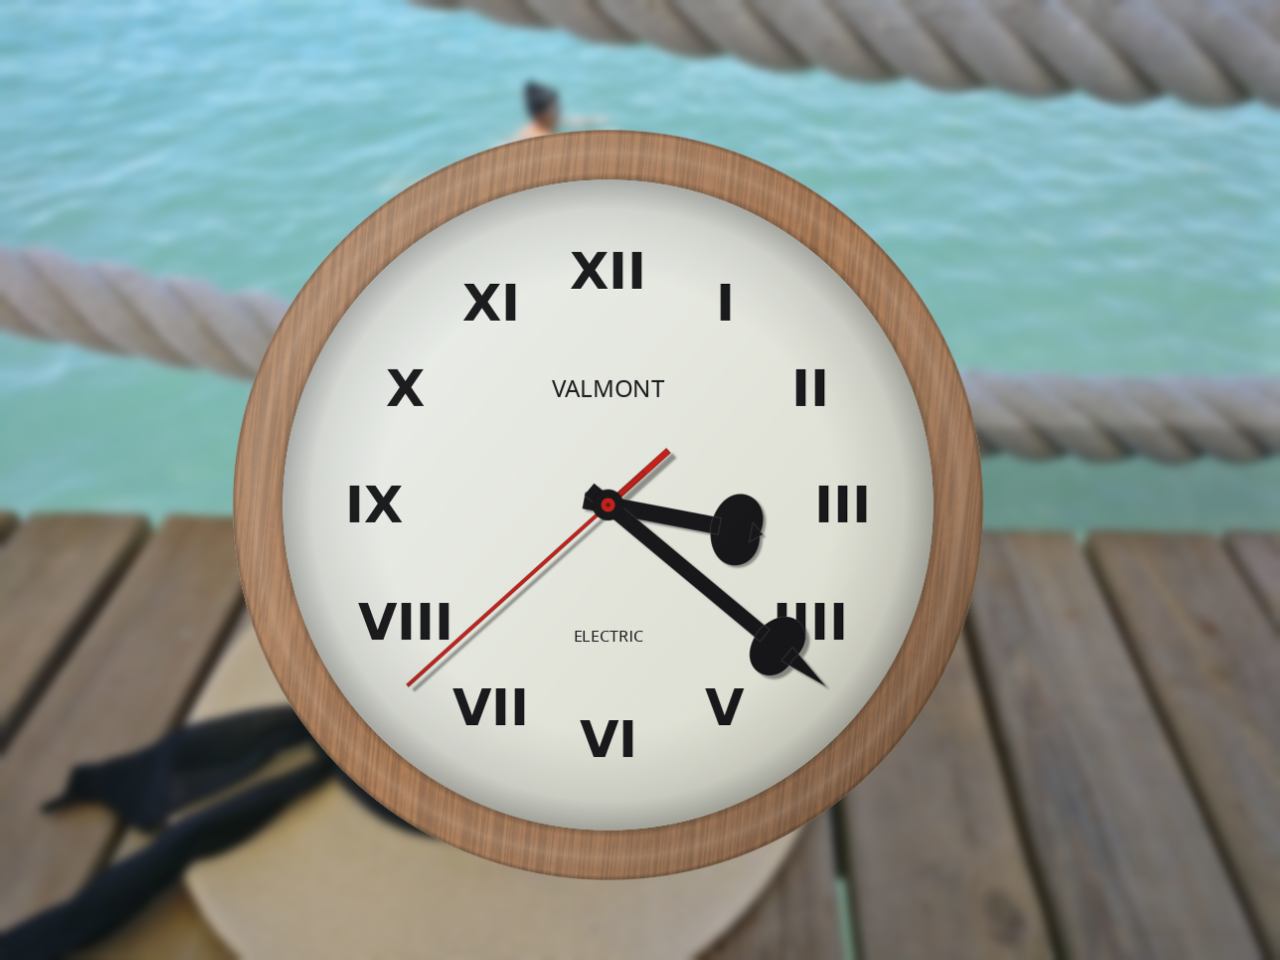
h=3 m=21 s=38
